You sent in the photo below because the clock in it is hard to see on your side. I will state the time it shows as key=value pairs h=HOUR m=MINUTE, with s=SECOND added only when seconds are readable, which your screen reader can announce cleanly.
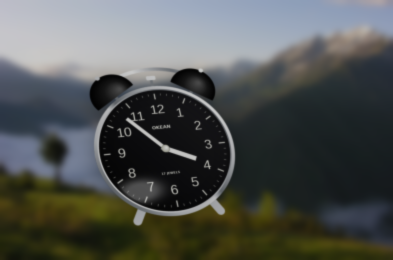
h=3 m=53
